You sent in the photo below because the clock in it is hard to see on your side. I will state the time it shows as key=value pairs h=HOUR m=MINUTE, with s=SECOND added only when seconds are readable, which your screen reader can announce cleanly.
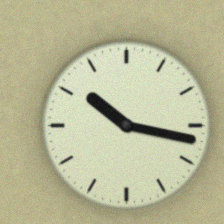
h=10 m=17
